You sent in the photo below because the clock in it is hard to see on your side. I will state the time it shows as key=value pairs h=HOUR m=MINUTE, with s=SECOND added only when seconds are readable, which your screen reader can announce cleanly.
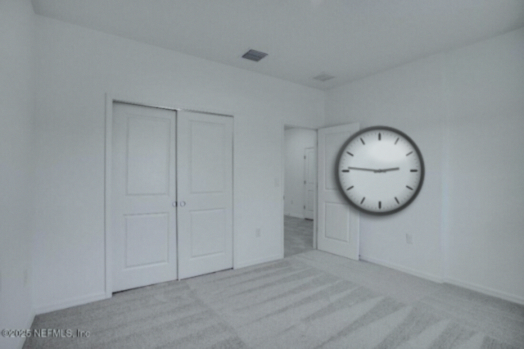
h=2 m=46
